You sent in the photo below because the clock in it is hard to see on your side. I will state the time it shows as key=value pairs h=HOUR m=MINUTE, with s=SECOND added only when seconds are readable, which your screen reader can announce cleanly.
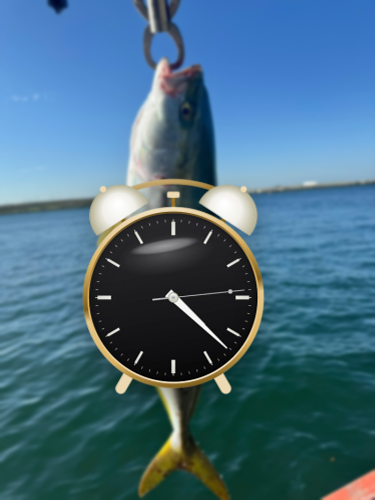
h=4 m=22 s=14
